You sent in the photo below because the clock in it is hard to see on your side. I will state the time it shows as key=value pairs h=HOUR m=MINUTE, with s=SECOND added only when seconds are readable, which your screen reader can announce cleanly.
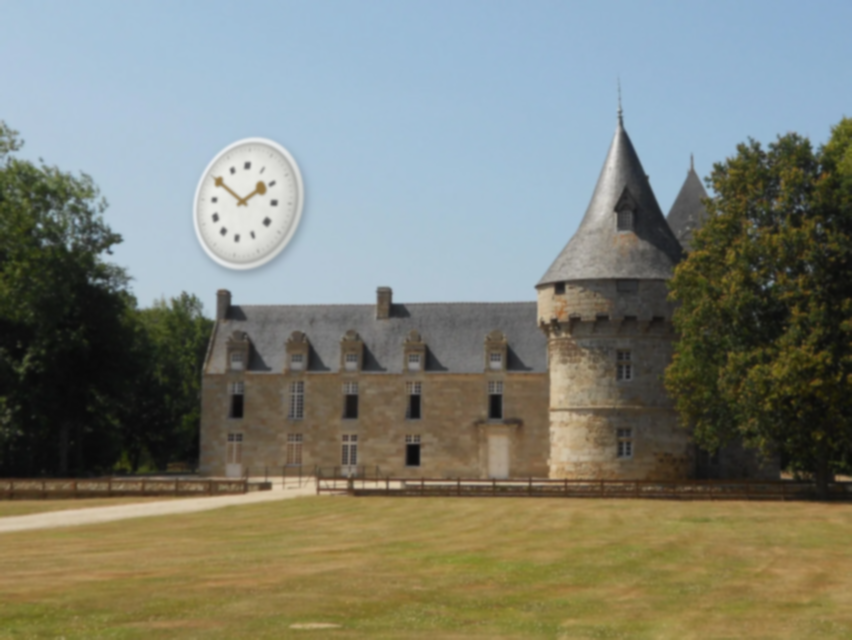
h=1 m=50
